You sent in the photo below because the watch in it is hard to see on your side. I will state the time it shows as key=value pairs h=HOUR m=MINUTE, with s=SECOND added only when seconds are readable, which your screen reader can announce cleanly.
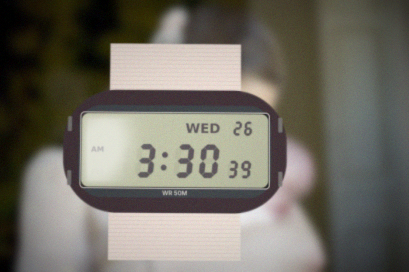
h=3 m=30 s=39
